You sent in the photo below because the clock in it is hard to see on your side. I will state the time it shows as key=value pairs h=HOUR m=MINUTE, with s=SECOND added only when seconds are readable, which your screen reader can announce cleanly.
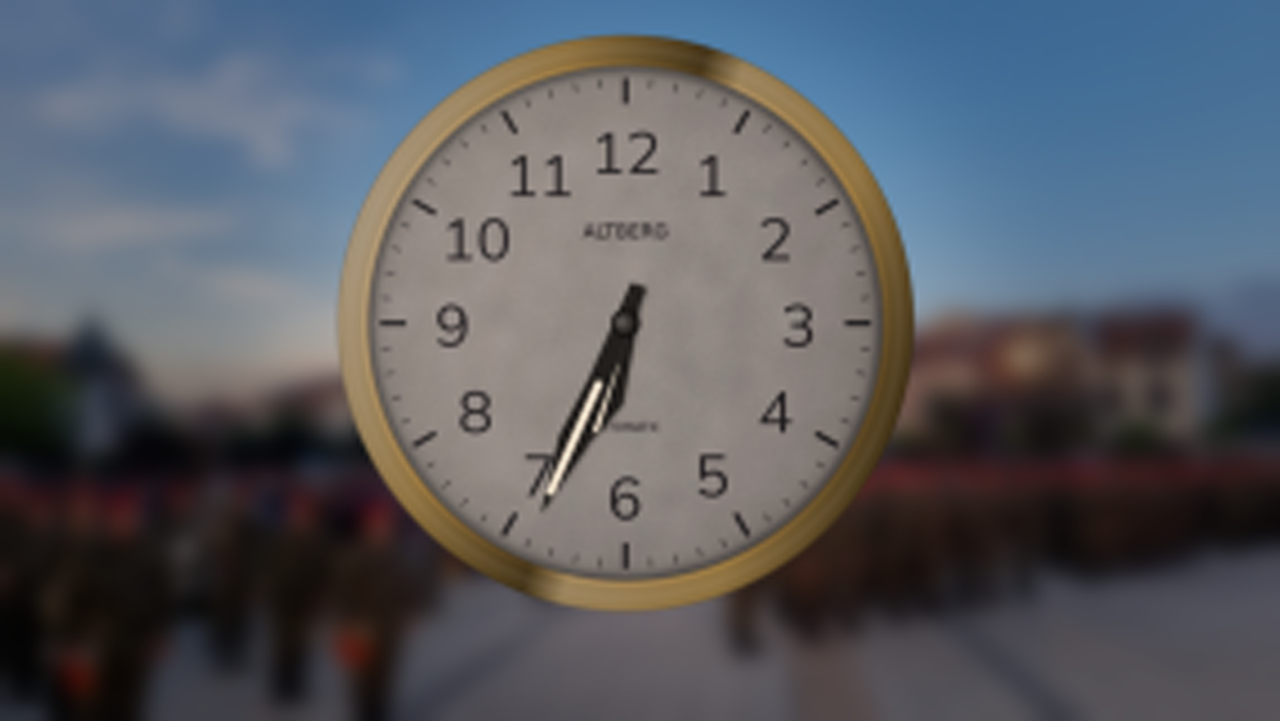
h=6 m=34
